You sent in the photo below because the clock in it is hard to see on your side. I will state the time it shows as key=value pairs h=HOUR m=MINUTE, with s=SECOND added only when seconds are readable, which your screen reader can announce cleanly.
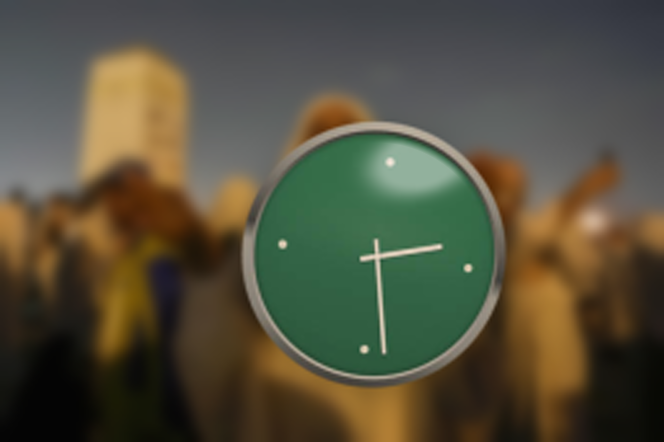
h=2 m=28
